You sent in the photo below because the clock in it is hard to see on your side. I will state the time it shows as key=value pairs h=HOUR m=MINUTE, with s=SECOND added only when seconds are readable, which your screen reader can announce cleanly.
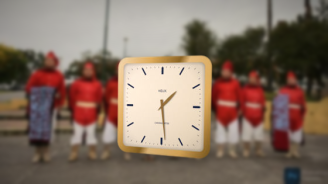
h=1 m=29
